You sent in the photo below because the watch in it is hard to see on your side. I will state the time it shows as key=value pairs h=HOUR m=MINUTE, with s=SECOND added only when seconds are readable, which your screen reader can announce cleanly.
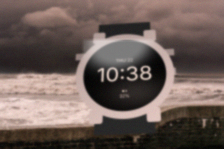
h=10 m=38
